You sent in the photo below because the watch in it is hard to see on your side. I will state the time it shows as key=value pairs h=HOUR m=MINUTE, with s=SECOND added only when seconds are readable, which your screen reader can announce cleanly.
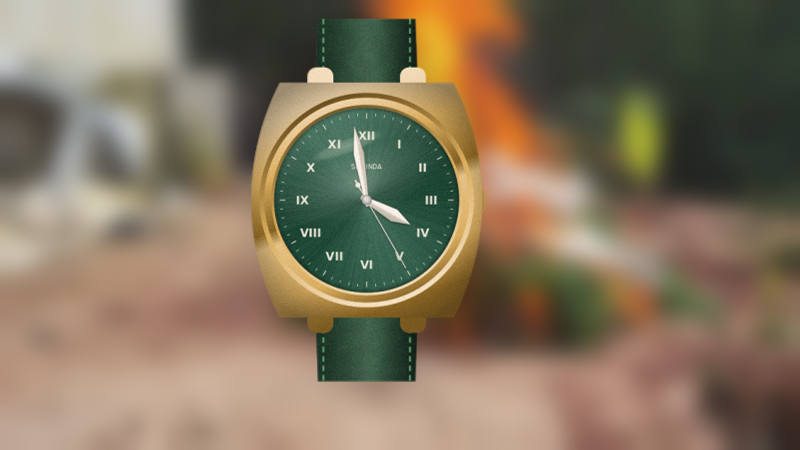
h=3 m=58 s=25
